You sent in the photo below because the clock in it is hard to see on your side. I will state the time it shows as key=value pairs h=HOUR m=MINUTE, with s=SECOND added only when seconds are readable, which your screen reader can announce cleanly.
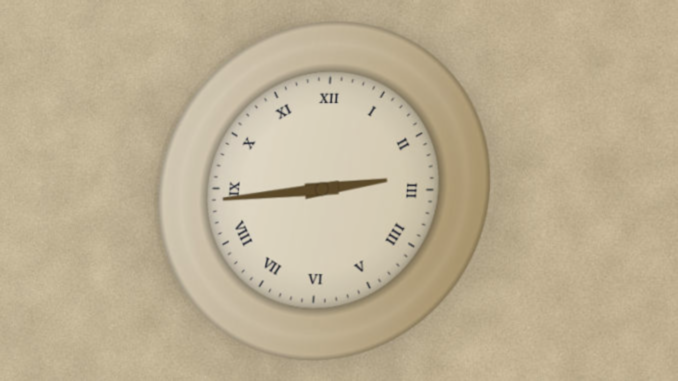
h=2 m=44
